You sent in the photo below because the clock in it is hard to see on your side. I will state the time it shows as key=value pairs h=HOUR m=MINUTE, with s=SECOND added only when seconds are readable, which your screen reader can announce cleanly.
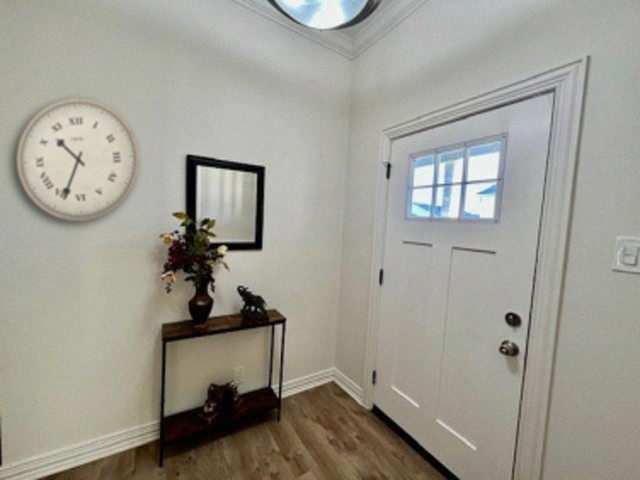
h=10 m=34
